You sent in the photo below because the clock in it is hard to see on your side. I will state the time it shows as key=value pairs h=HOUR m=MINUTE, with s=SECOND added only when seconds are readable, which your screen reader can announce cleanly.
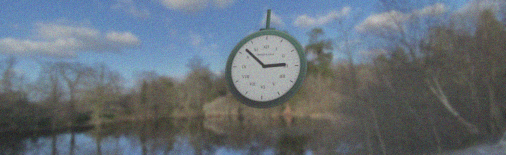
h=2 m=52
